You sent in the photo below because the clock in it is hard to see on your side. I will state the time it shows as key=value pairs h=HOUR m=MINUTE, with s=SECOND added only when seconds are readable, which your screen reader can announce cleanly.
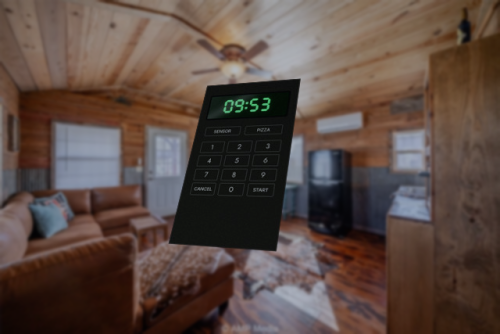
h=9 m=53
